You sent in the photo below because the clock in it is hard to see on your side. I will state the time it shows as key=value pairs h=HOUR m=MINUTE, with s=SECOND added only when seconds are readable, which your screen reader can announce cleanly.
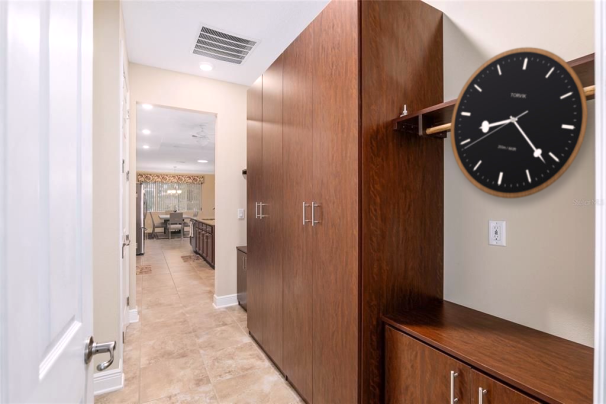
h=8 m=21 s=39
